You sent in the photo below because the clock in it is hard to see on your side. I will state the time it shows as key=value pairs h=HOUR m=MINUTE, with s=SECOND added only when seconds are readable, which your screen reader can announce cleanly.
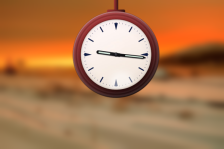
h=9 m=16
